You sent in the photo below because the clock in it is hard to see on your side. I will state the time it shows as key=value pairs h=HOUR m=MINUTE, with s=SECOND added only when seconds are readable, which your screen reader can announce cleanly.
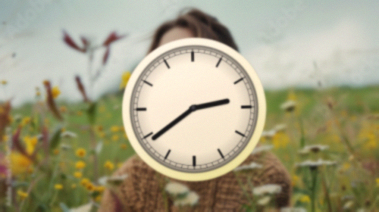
h=2 m=39
